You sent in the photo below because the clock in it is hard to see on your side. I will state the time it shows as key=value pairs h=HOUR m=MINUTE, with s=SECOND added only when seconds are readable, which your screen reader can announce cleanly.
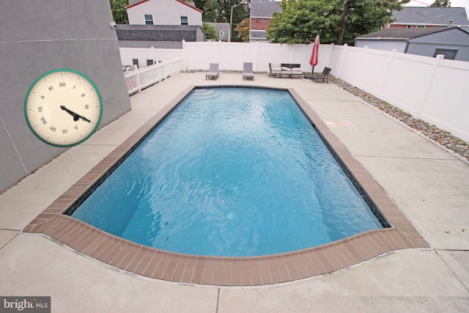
h=4 m=20
